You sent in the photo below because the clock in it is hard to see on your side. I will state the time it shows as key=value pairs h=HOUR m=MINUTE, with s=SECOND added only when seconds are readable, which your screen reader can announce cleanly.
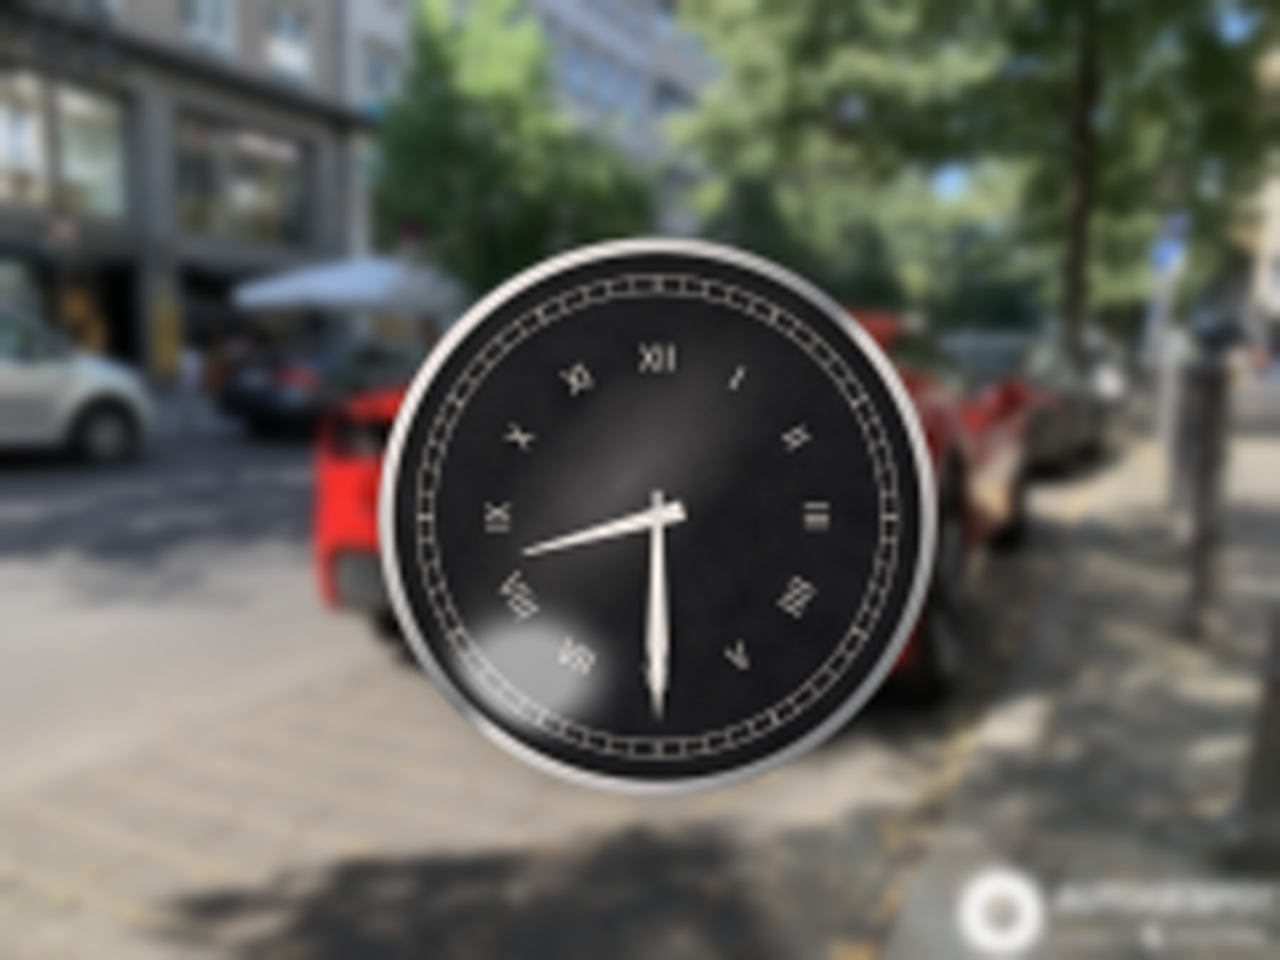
h=8 m=30
